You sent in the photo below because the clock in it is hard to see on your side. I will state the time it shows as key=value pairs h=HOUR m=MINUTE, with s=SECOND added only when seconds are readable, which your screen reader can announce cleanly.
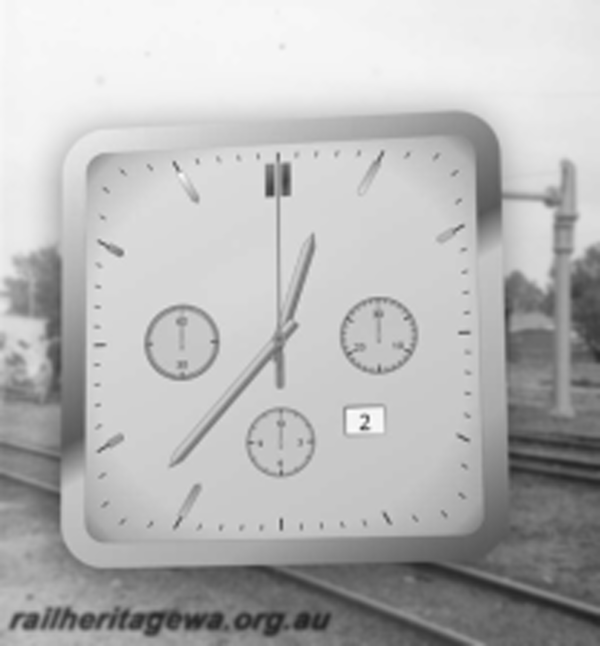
h=12 m=37
